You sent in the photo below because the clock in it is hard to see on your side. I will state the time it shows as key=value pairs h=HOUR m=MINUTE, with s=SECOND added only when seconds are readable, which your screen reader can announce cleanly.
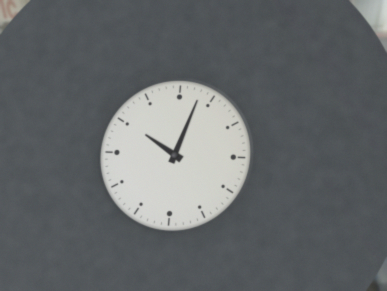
h=10 m=3
